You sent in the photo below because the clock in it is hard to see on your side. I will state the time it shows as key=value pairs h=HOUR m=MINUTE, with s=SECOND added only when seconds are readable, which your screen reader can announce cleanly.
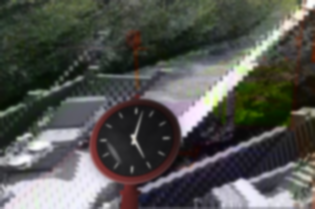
h=5 m=2
